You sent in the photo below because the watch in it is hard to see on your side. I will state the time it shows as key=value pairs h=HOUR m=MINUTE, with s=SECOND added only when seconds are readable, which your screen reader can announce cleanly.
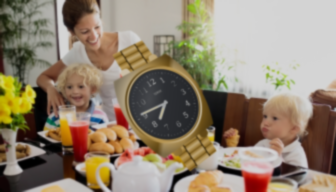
h=7 m=46
